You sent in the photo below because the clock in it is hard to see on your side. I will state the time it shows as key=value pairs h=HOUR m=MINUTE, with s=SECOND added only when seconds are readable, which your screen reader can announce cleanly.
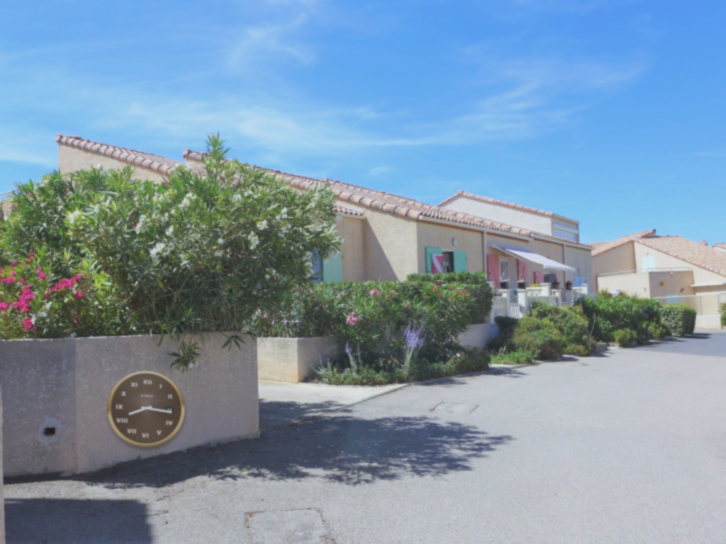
h=8 m=16
